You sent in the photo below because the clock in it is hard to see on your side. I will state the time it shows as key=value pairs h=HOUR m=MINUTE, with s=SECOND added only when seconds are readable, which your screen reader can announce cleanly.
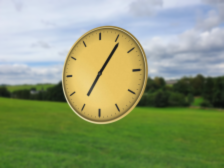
h=7 m=6
